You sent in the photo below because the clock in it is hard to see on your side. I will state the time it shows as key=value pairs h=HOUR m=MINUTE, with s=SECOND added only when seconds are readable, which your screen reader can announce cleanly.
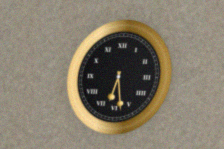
h=6 m=28
